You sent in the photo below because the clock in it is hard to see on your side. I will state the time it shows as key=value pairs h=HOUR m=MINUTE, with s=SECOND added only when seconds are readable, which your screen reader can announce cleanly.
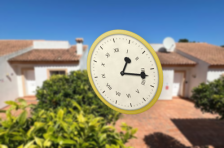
h=1 m=17
